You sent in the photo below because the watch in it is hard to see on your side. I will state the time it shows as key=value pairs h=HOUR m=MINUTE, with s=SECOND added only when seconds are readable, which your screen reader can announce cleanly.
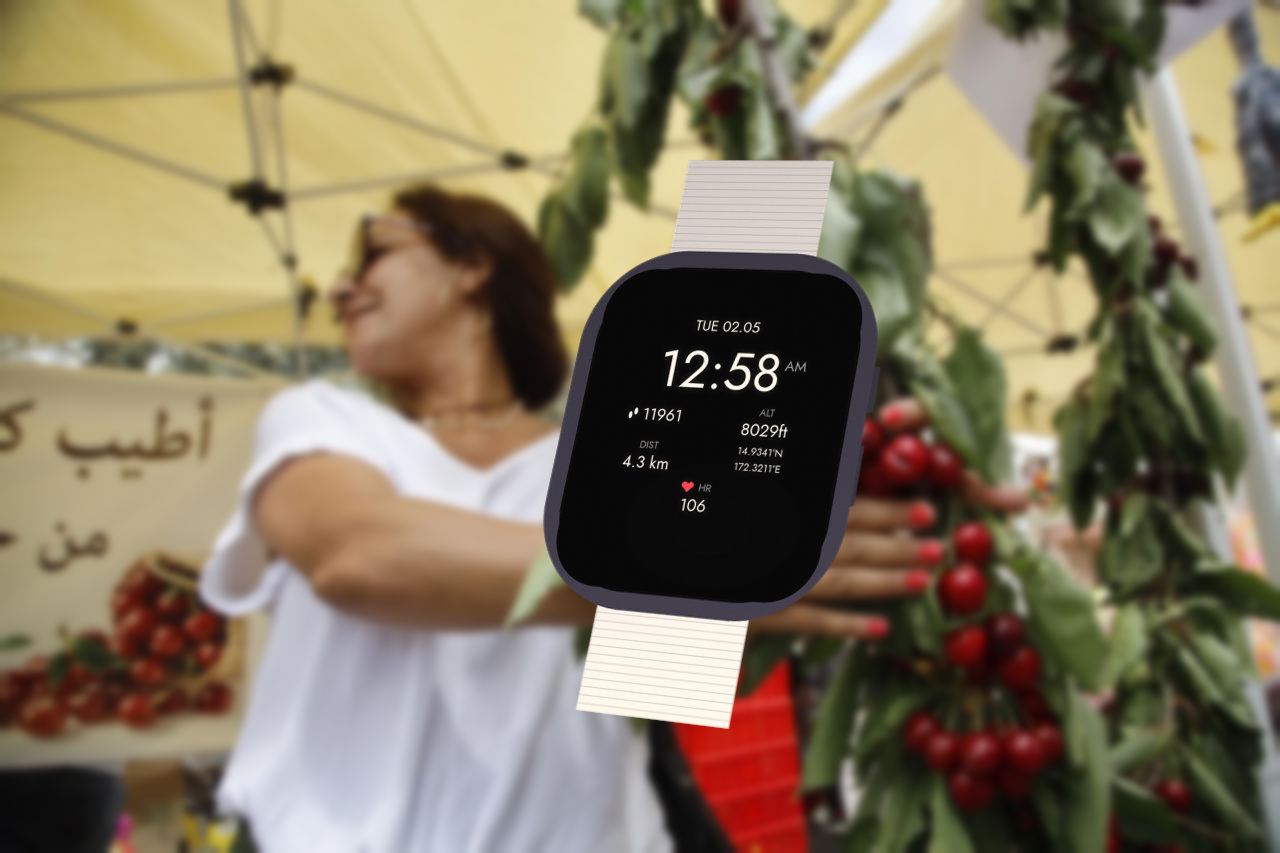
h=12 m=58
